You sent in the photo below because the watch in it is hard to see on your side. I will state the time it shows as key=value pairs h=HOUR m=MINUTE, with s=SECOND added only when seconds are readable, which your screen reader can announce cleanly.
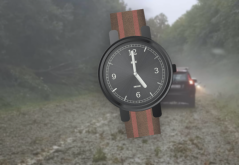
h=5 m=0
